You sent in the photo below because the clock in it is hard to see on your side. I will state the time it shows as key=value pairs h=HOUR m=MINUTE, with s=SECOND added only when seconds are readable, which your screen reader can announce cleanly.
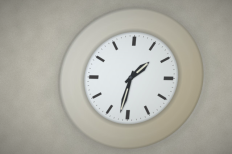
h=1 m=32
